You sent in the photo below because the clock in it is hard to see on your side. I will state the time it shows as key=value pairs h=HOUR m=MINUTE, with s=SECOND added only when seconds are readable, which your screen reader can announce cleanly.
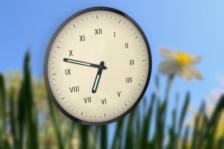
h=6 m=48
